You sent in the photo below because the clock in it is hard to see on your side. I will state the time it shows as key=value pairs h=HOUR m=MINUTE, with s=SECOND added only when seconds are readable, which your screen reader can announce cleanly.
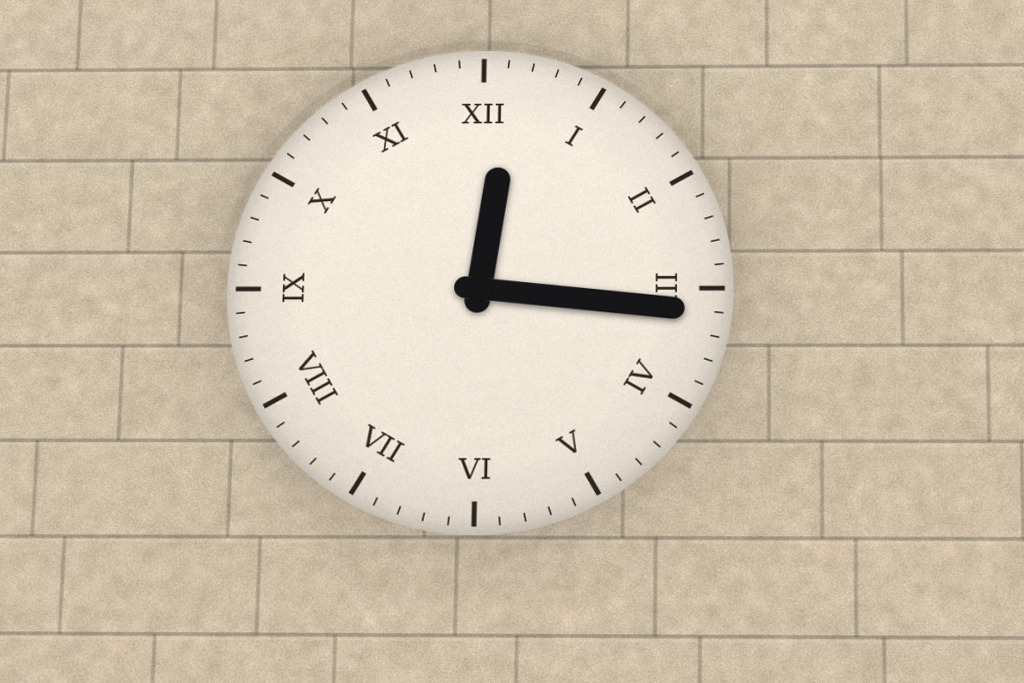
h=12 m=16
